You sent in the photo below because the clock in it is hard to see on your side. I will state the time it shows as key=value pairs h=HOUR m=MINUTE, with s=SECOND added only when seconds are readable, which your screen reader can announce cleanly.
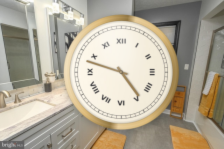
h=4 m=48
